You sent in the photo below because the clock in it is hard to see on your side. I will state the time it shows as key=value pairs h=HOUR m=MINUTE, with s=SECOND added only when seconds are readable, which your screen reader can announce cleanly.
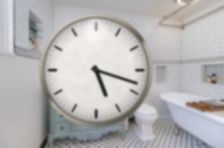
h=5 m=18
